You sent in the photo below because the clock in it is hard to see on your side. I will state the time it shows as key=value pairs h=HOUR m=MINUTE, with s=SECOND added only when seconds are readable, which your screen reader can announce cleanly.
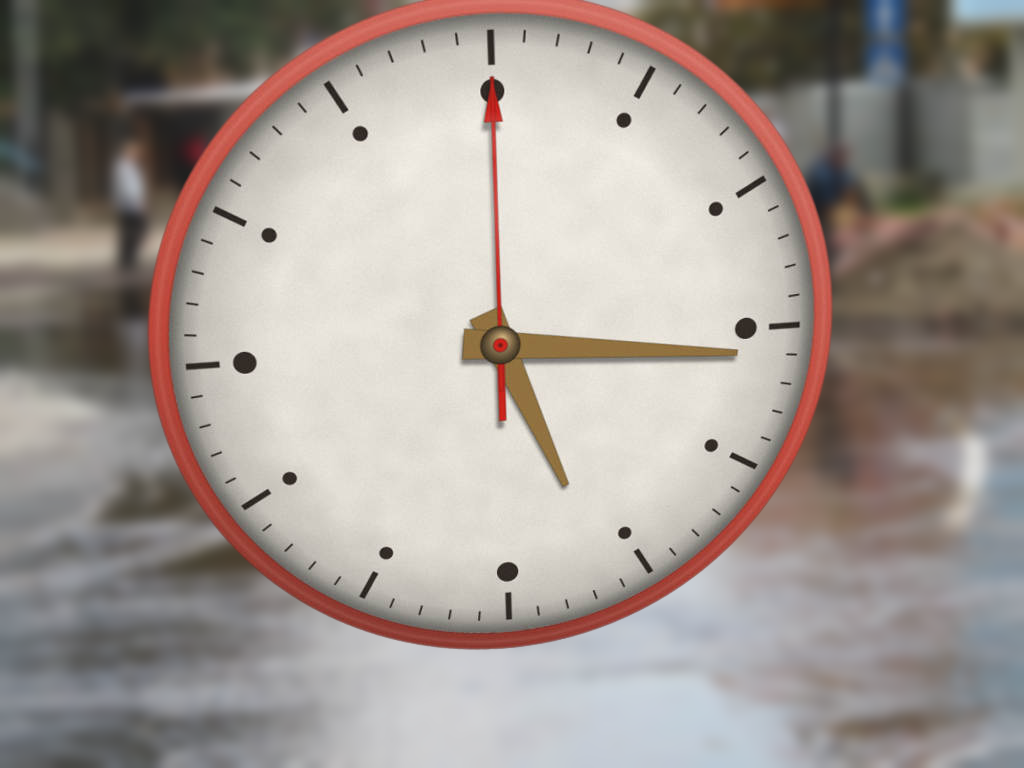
h=5 m=16 s=0
